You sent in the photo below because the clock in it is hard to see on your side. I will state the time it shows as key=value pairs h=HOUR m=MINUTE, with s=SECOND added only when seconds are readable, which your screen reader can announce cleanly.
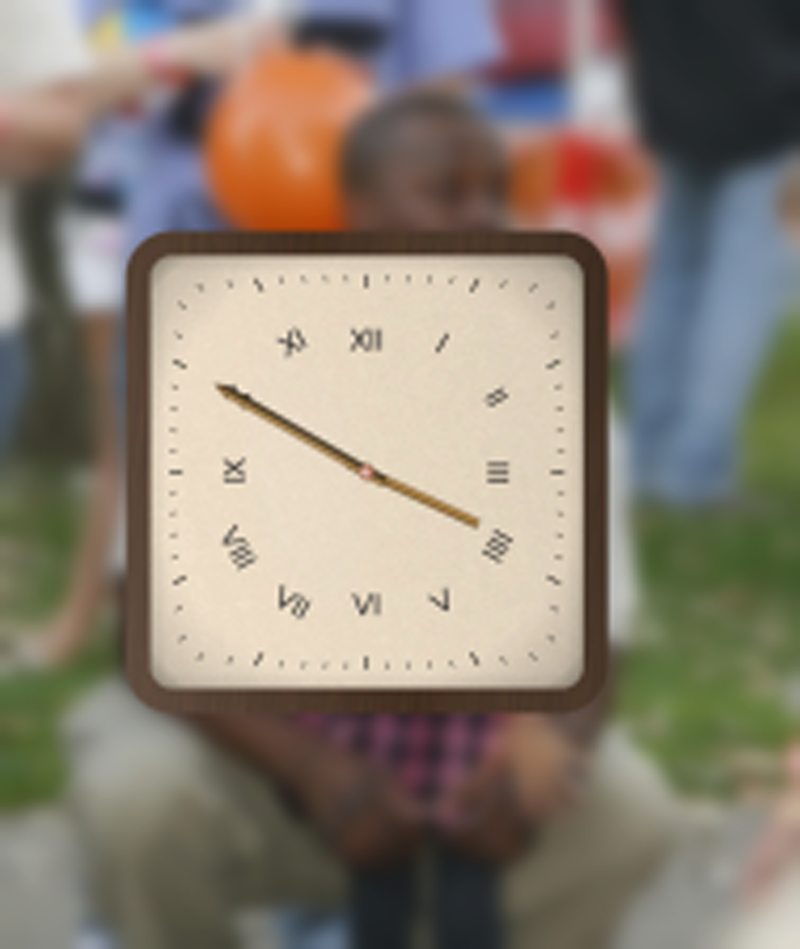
h=3 m=50
